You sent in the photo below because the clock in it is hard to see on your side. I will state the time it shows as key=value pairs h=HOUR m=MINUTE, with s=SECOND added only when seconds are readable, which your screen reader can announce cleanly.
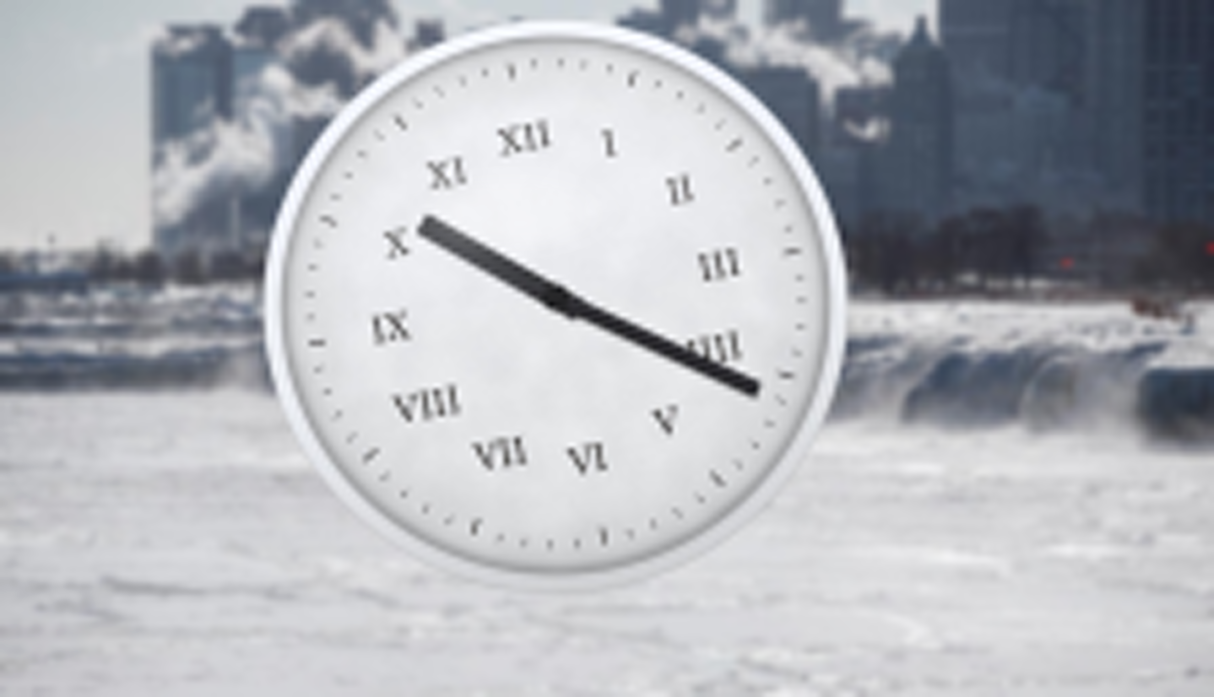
h=10 m=21
